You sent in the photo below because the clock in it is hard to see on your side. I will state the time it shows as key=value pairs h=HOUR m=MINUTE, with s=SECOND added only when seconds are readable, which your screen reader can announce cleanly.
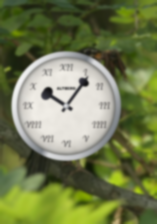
h=10 m=6
